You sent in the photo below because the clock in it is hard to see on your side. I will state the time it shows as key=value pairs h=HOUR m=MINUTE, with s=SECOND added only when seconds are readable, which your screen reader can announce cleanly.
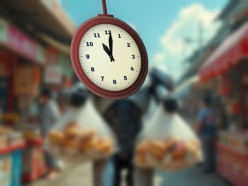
h=11 m=1
